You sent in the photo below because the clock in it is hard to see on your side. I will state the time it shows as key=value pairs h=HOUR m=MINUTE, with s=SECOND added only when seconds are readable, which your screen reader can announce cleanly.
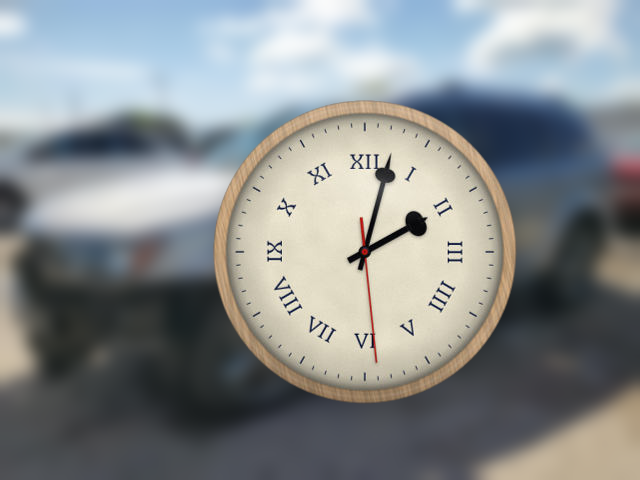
h=2 m=2 s=29
